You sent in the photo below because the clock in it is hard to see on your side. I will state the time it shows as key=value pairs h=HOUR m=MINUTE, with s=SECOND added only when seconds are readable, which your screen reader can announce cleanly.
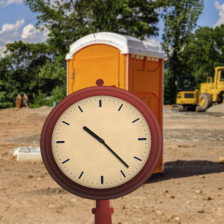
h=10 m=23
